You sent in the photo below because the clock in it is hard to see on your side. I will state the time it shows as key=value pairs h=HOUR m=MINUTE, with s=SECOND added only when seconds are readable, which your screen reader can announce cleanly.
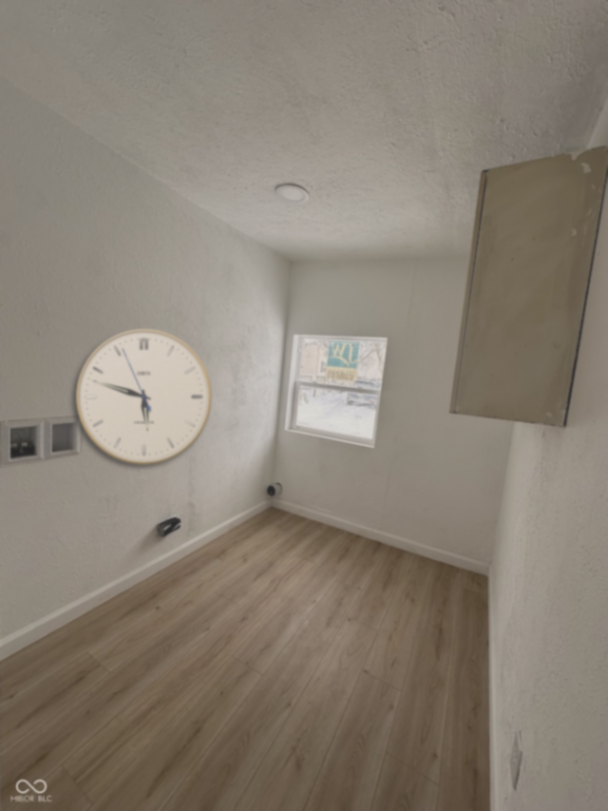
h=5 m=47 s=56
